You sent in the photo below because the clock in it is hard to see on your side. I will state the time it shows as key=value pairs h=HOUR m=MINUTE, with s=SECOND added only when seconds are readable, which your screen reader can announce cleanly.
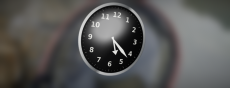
h=5 m=22
